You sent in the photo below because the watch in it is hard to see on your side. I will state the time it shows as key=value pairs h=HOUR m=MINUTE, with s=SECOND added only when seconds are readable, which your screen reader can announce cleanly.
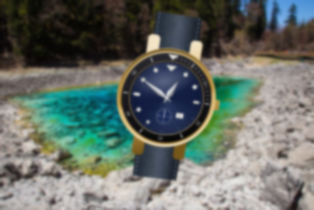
h=12 m=50
